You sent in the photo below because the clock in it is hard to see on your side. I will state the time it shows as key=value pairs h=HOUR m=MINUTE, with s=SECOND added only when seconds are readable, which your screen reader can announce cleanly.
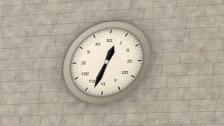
h=12 m=33
